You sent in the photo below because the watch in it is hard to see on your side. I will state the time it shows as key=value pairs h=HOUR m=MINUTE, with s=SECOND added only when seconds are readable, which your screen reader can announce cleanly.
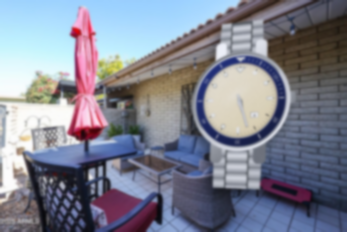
h=5 m=27
